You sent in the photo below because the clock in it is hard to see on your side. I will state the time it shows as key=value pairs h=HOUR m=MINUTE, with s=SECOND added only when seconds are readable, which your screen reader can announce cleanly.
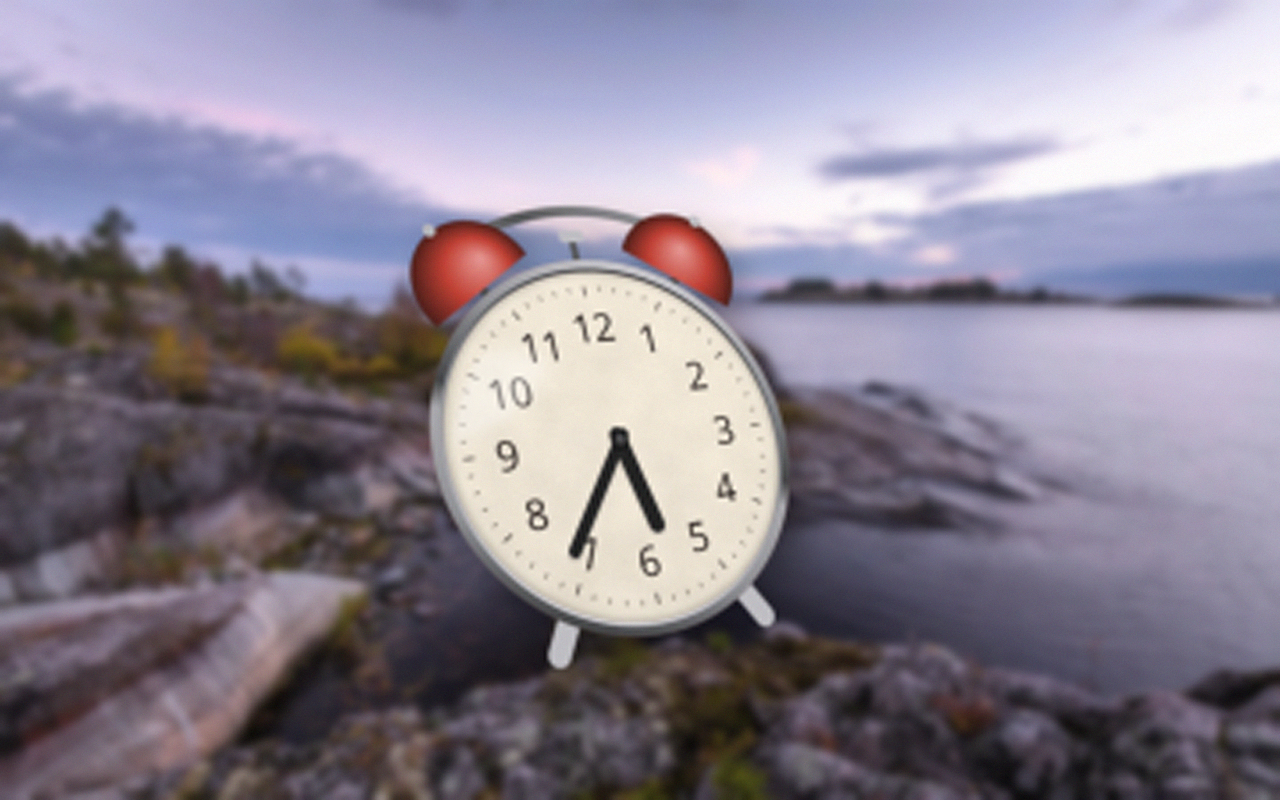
h=5 m=36
